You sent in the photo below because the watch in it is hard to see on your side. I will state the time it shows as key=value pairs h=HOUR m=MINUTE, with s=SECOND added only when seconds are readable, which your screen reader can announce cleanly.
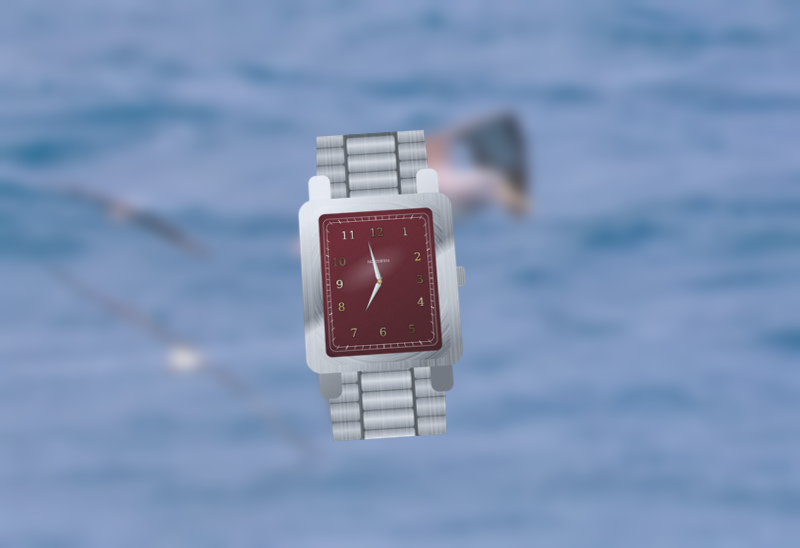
h=6 m=58
